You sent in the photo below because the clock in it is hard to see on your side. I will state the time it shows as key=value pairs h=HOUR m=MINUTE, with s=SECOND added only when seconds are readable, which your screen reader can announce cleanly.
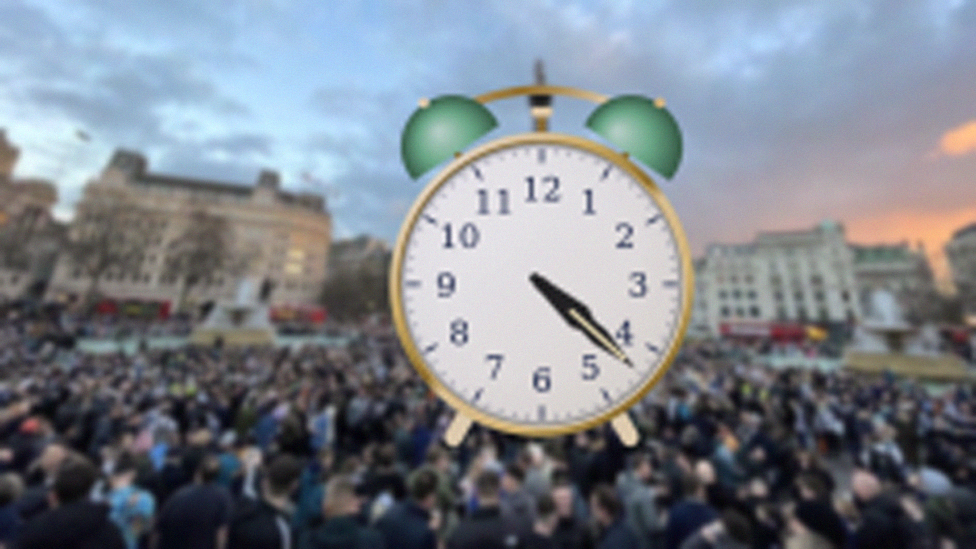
h=4 m=22
